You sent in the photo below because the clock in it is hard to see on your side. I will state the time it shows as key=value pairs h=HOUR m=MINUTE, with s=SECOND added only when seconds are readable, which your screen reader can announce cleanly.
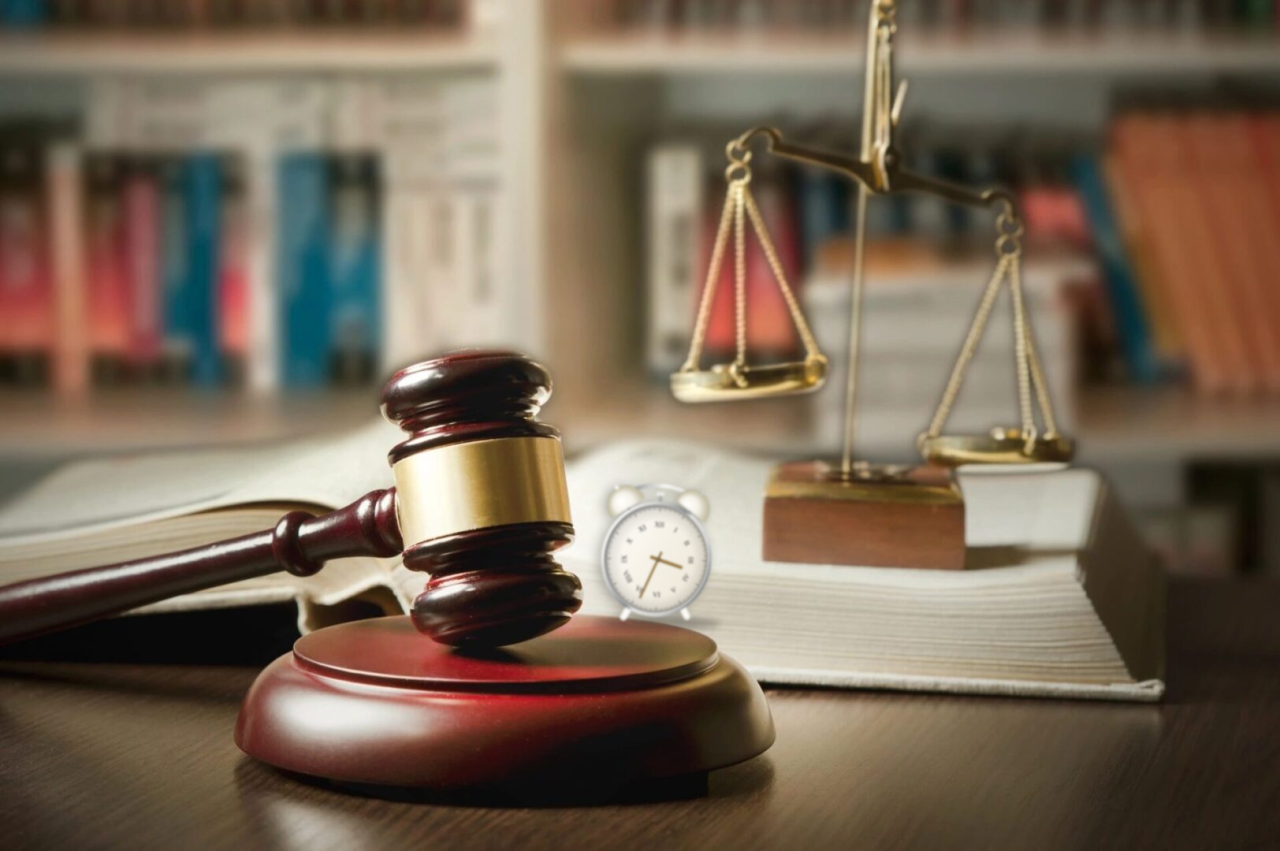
h=3 m=34
